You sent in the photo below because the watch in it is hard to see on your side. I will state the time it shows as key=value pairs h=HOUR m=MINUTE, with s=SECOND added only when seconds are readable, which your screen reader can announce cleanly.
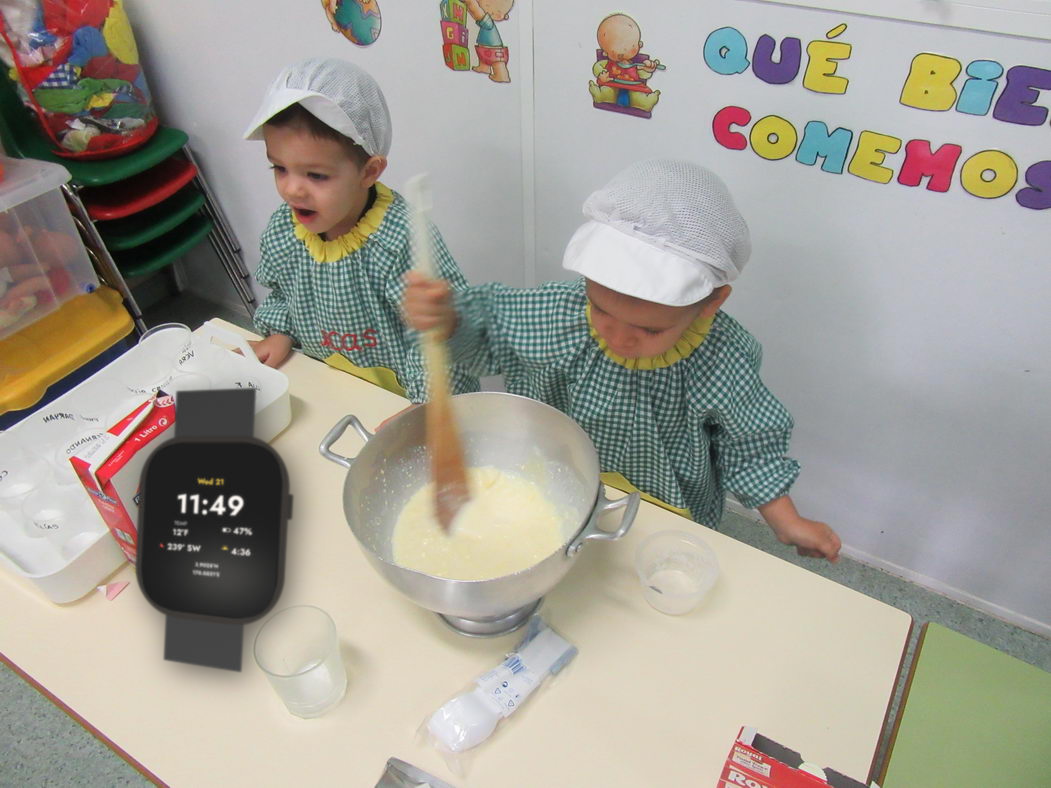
h=11 m=49
